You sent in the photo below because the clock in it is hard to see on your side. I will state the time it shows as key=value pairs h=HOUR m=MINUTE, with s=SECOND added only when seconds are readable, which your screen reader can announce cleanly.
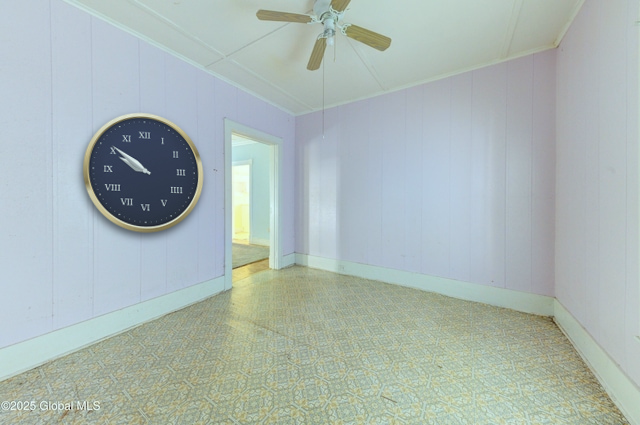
h=9 m=51
